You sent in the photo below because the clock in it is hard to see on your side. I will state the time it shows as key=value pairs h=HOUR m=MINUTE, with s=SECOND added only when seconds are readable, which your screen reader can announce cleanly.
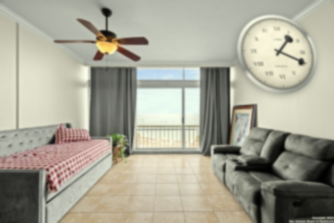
h=1 m=19
